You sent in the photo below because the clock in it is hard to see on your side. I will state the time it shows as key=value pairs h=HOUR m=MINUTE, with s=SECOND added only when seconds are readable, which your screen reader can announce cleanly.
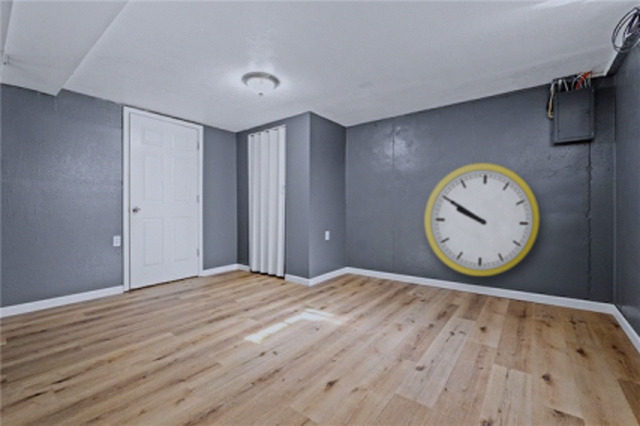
h=9 m=50
